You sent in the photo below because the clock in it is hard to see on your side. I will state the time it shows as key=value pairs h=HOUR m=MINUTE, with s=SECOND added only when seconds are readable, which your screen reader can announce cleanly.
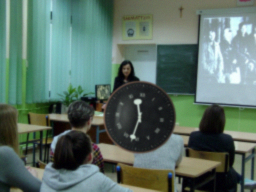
h=11 m=32
